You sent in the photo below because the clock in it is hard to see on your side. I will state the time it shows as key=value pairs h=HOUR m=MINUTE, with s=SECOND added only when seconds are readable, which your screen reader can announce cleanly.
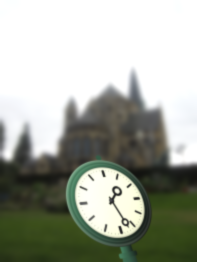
h=1 m=27
